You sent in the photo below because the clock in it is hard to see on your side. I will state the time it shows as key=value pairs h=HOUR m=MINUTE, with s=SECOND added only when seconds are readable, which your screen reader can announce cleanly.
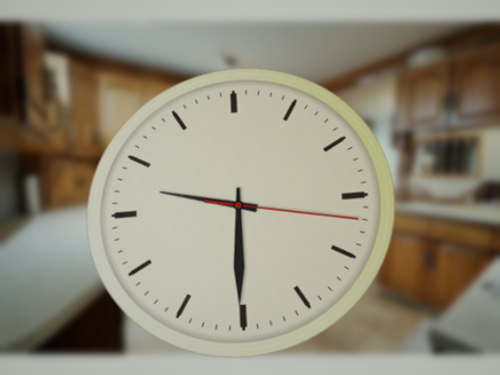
h=9 m=30 s=17
